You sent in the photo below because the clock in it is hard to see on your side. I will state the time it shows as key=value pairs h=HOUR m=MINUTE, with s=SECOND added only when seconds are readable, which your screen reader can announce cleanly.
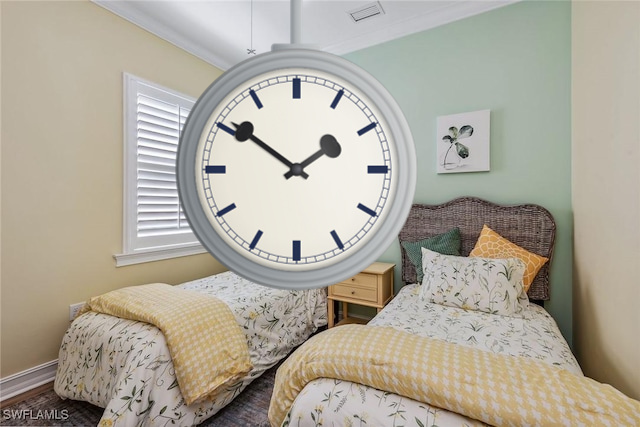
h=1 m=51
